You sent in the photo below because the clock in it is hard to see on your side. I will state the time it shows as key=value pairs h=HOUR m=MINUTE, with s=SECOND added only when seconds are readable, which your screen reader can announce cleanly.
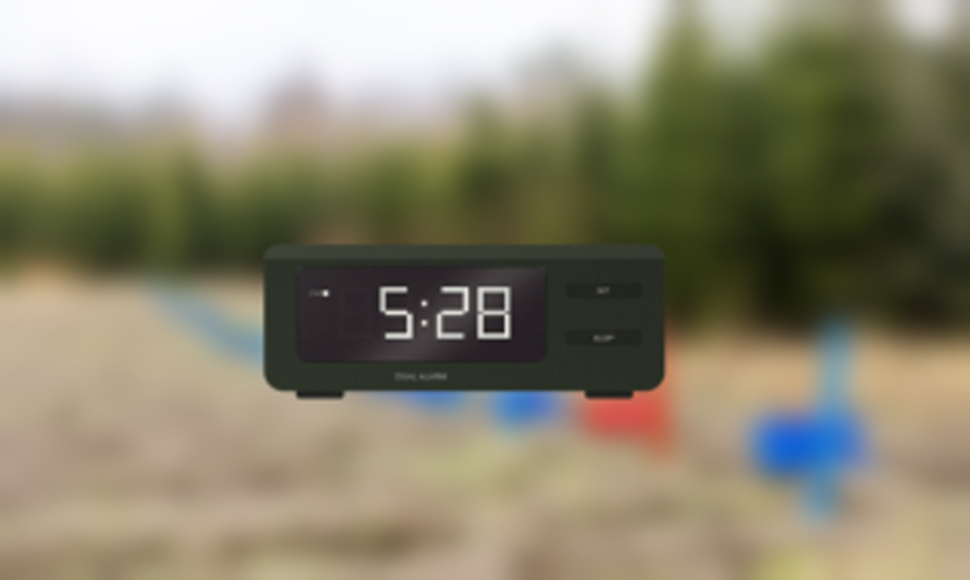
h=5 m=28
